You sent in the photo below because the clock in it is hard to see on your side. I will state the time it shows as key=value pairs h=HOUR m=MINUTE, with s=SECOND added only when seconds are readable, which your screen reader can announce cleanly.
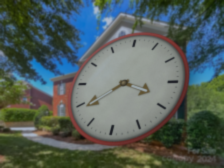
h=3 m=39
